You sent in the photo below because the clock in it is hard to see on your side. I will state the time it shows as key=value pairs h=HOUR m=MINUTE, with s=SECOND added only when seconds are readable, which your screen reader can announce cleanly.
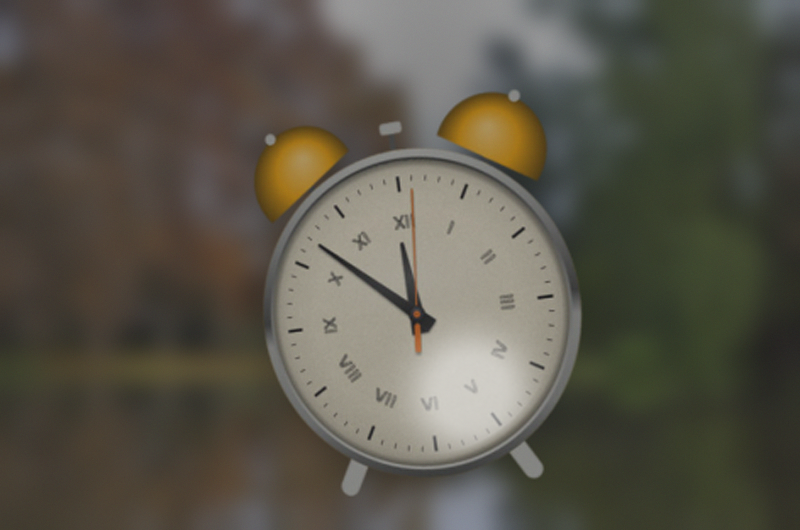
h=11 m=52 s=1
